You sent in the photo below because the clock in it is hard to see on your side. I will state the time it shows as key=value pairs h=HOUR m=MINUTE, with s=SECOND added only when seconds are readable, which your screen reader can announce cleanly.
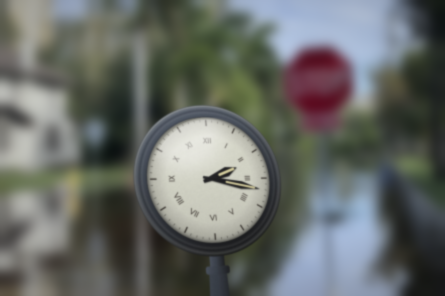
h=2 m=17
